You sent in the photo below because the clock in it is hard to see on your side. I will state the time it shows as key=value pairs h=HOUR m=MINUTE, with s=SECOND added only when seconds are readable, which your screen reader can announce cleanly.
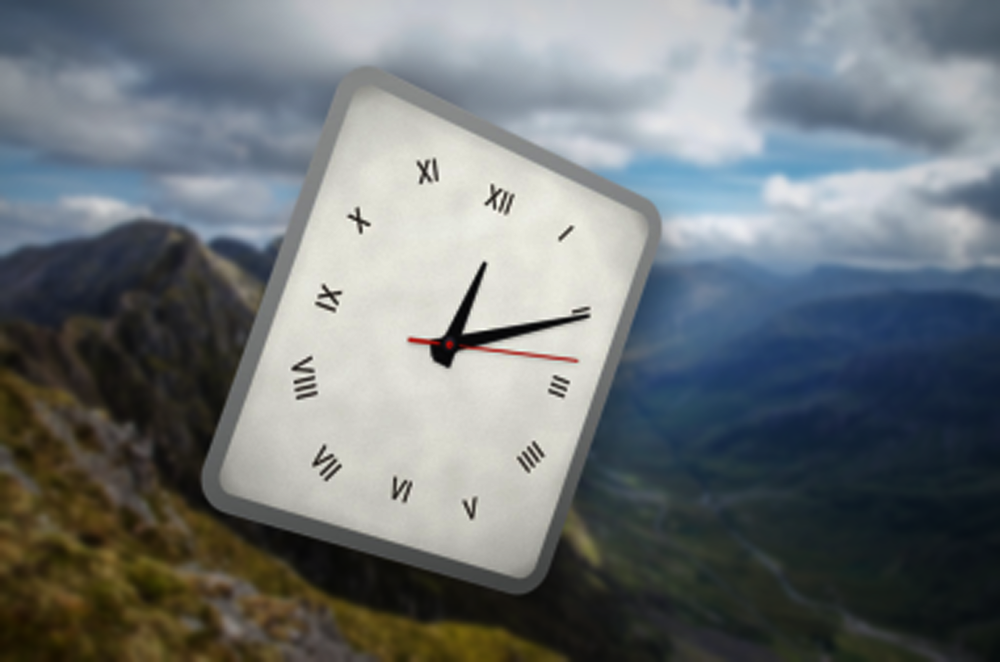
h=12 m=10 s=13
